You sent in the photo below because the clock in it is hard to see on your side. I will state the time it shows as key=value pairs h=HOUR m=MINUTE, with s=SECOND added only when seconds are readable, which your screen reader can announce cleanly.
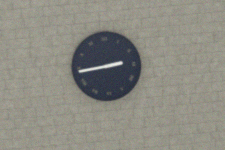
h=2 m=44
